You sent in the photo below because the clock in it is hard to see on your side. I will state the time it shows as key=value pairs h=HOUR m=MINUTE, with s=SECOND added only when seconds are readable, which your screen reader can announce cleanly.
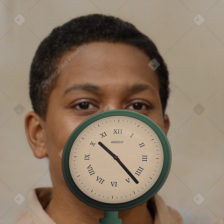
h=10 m=23
